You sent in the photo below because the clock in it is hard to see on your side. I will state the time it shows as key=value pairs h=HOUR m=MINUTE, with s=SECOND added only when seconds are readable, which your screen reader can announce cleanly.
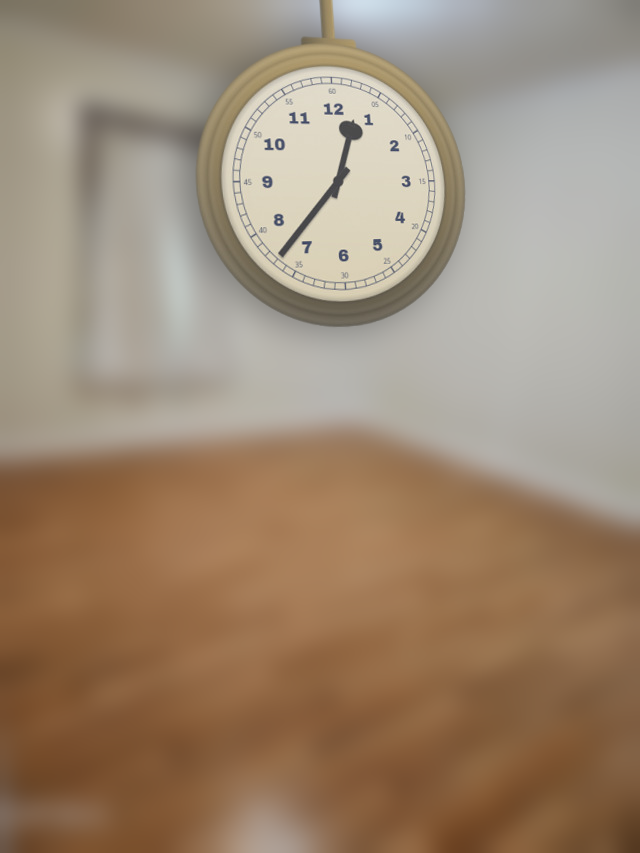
h=12 m=37
